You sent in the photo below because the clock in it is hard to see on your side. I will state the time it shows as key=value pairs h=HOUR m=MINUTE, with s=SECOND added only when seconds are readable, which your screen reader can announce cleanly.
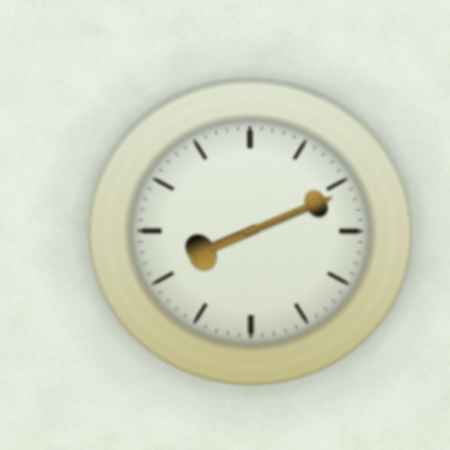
h=8 m=11
